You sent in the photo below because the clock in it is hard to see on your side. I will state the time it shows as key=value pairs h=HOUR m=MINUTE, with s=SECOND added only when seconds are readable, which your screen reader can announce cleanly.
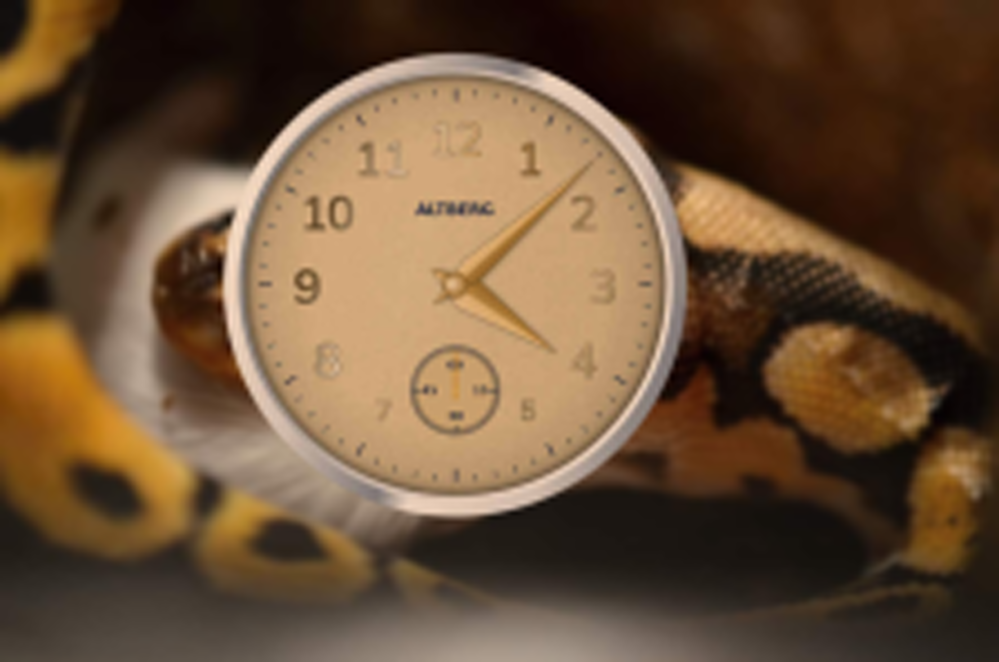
h=4 m=8
